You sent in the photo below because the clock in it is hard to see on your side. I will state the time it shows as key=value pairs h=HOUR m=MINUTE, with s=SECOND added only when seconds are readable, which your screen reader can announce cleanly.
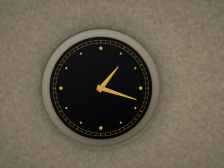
h=1 m=18
